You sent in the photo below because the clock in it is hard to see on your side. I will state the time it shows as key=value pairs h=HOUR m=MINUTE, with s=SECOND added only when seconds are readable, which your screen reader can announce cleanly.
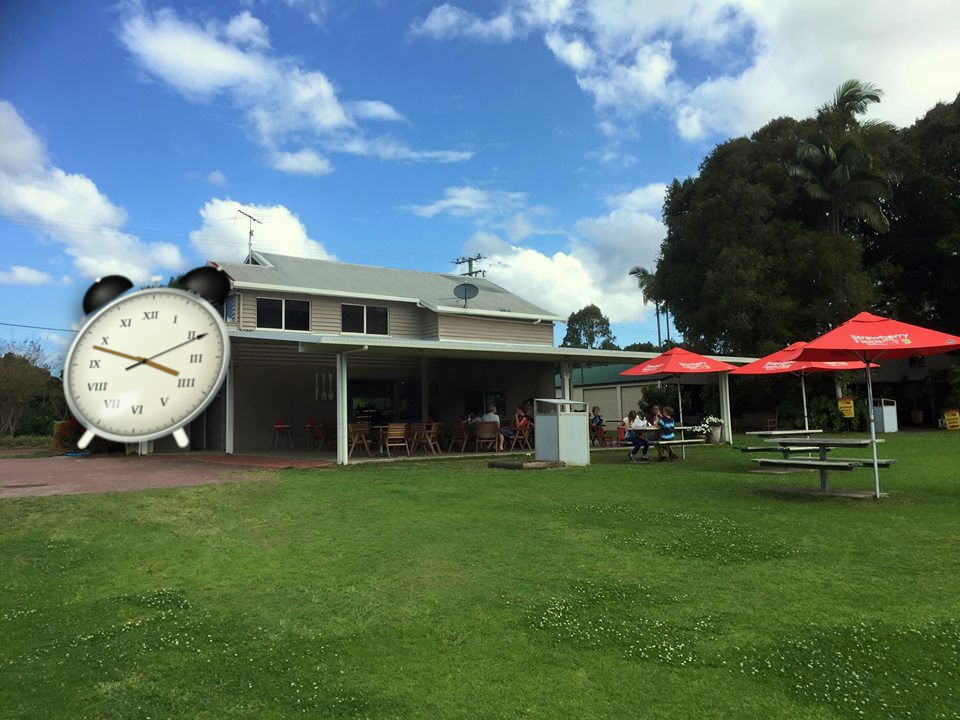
h=3 m=48 s=11
